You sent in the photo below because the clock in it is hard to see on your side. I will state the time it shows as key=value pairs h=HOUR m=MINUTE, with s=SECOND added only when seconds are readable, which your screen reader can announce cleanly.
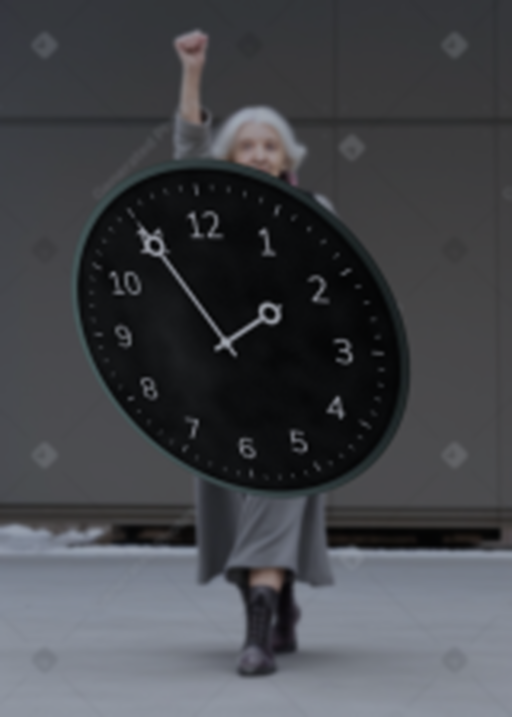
h=1 m=55
